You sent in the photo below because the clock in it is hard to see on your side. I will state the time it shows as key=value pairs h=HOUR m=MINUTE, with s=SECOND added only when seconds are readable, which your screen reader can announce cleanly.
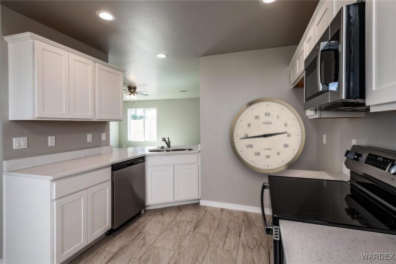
h=2 m=44
